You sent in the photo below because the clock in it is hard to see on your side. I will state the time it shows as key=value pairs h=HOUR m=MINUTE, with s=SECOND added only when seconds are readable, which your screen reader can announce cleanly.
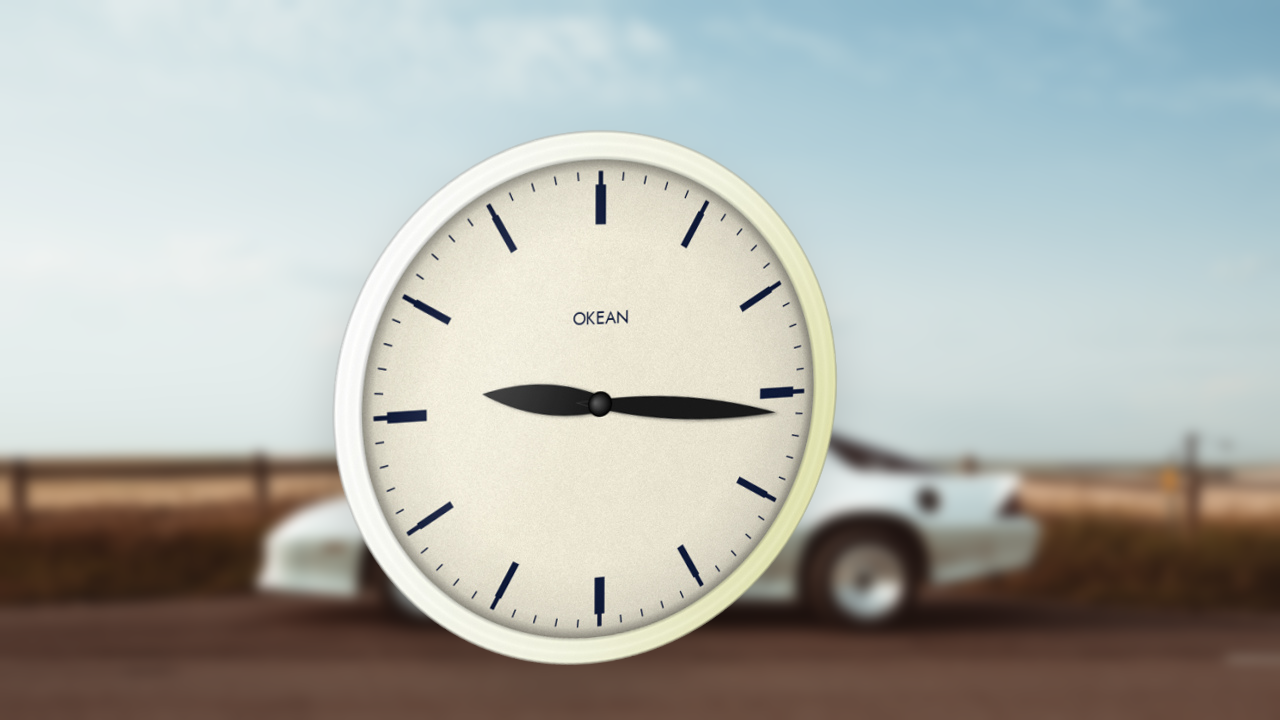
h=9 m=16
